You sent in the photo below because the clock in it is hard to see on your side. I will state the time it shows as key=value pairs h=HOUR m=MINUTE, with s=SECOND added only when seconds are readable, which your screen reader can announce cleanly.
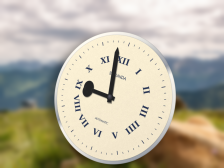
h=8 m=58
